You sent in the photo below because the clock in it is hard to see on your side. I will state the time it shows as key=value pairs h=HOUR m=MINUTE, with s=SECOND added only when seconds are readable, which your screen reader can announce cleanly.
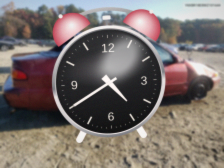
h=4 m=40
